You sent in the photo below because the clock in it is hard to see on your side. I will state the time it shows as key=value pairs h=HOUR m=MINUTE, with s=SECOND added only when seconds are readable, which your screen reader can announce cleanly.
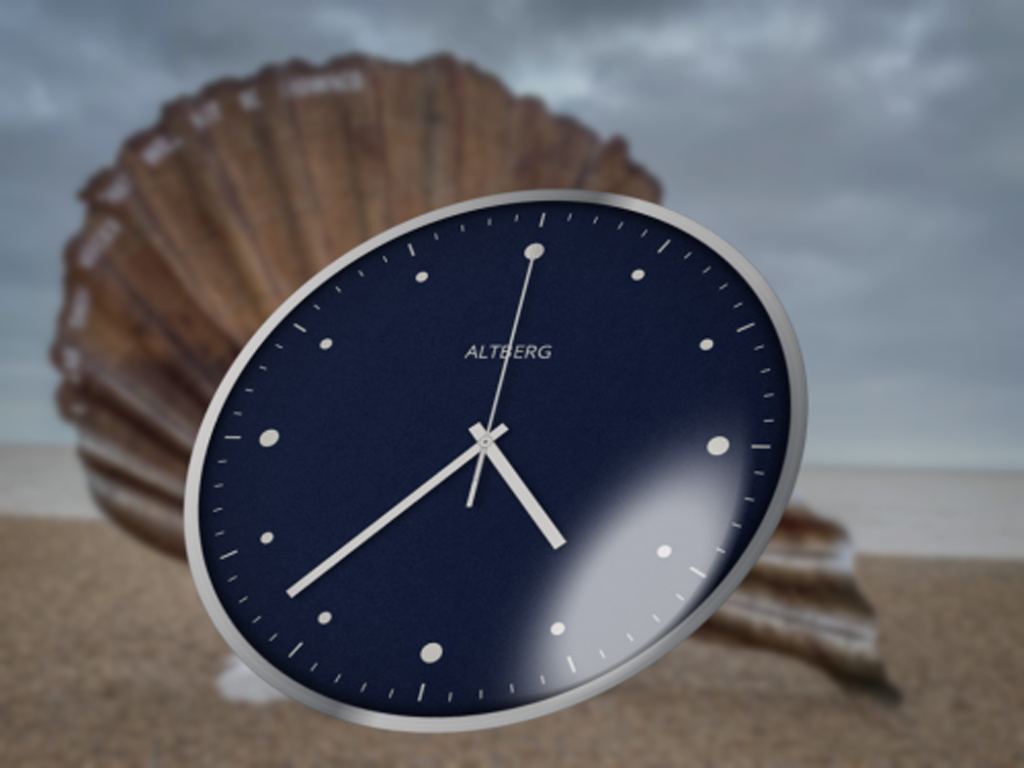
h=4 m=37 s=0
